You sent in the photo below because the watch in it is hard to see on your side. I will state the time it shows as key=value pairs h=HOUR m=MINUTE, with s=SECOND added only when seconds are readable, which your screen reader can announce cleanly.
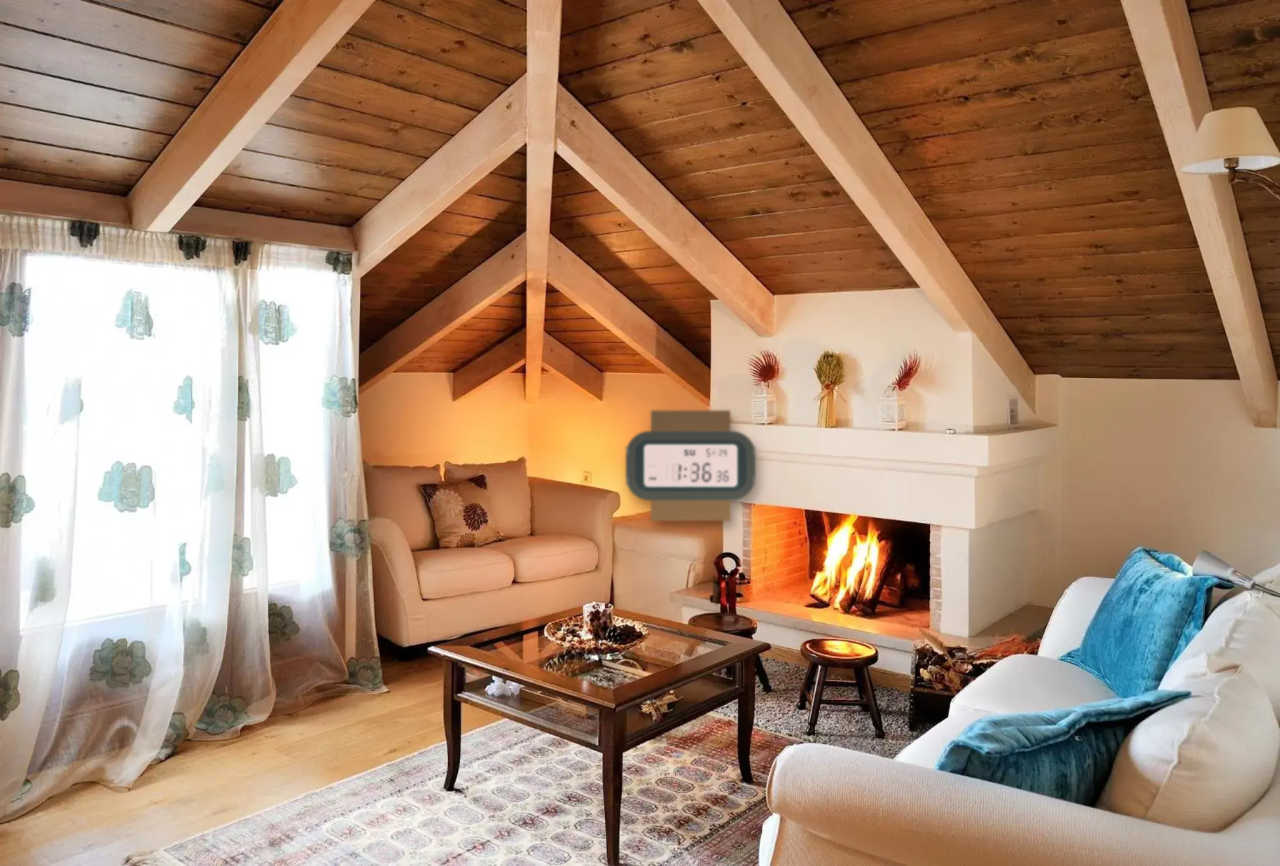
h=1 m=36 s=36
